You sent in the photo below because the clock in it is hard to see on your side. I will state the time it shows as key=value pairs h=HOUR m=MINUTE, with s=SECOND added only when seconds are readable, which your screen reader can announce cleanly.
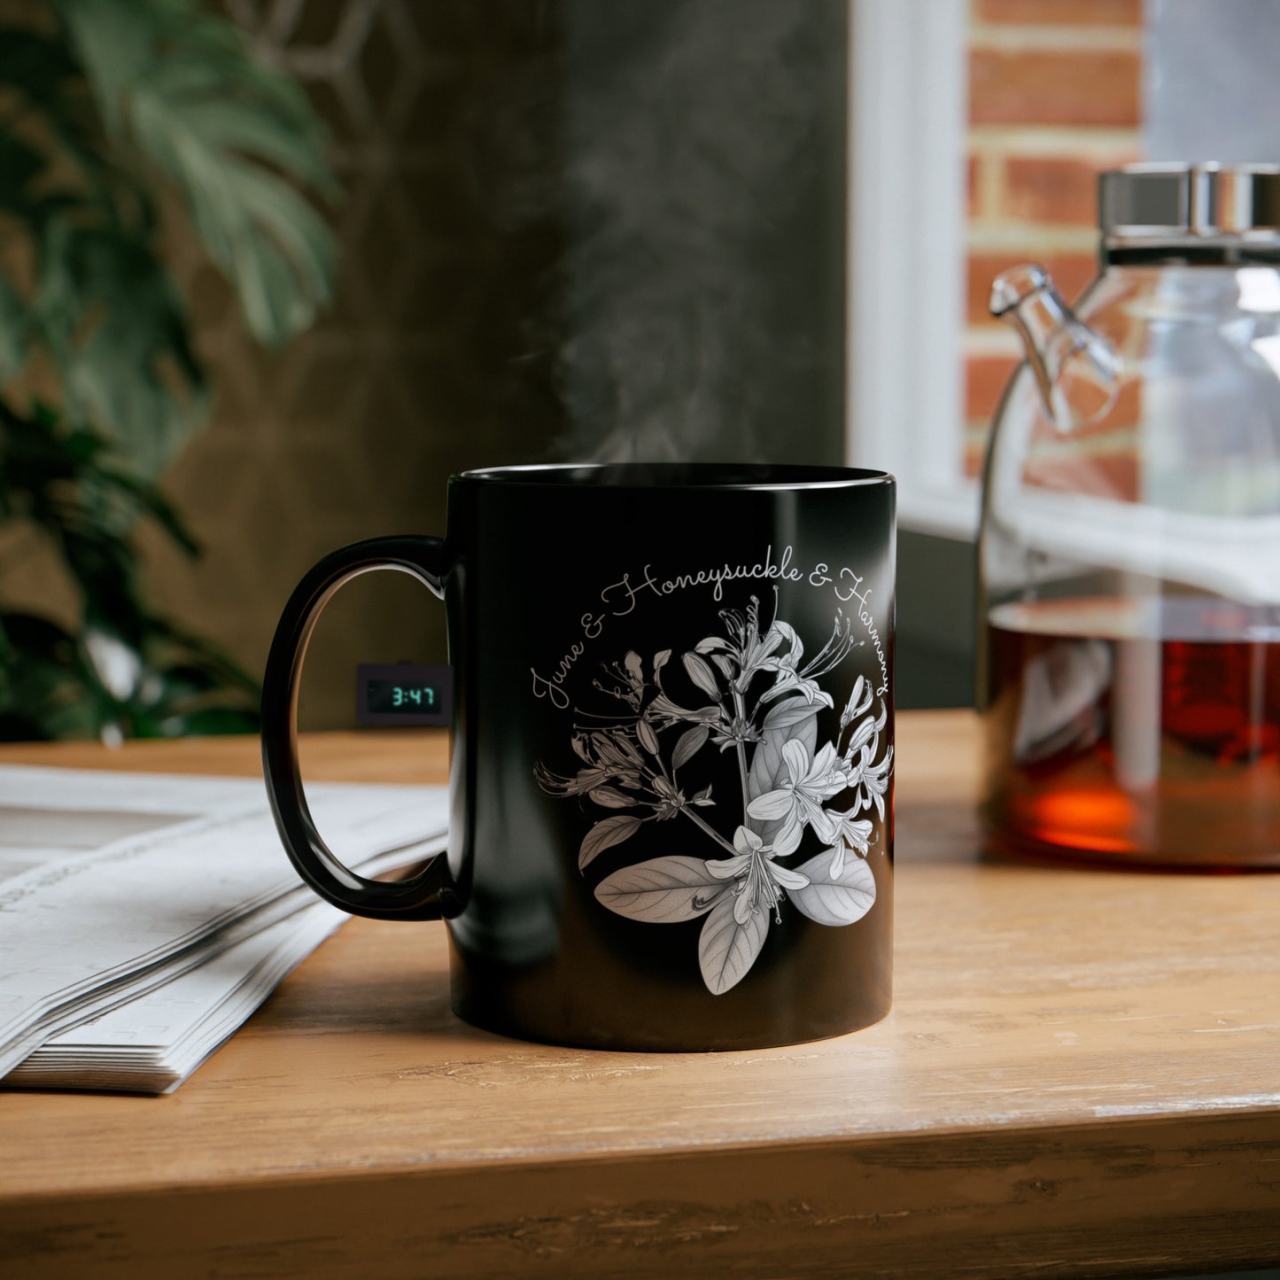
h=3 m=47
